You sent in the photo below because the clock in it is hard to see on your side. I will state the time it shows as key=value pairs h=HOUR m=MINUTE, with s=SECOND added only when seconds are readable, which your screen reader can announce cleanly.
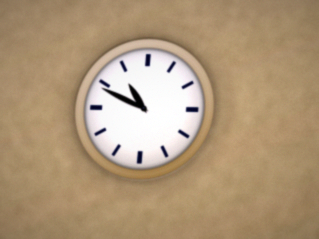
h=10 m=49
